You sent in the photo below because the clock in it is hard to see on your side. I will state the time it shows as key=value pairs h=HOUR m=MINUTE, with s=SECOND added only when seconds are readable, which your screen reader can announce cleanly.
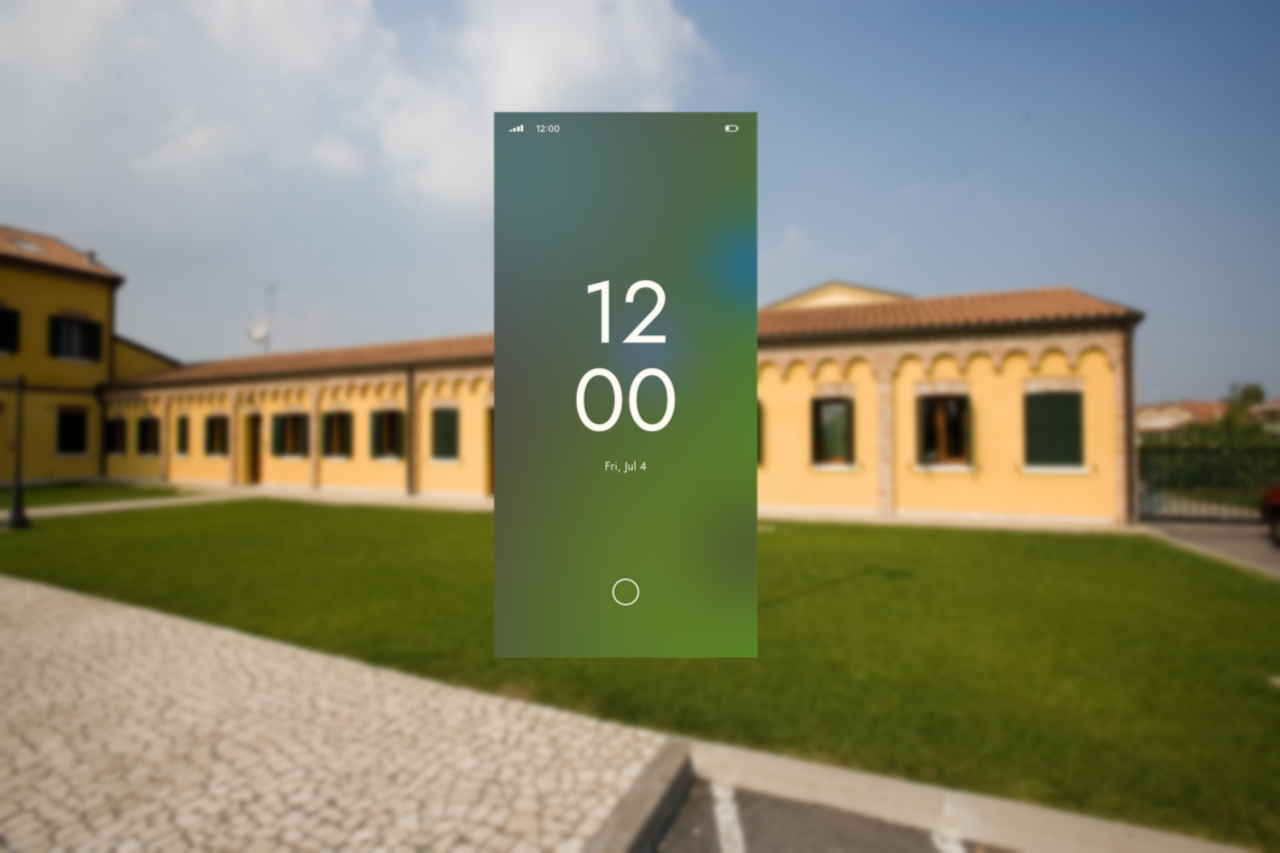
h=12 m=0
